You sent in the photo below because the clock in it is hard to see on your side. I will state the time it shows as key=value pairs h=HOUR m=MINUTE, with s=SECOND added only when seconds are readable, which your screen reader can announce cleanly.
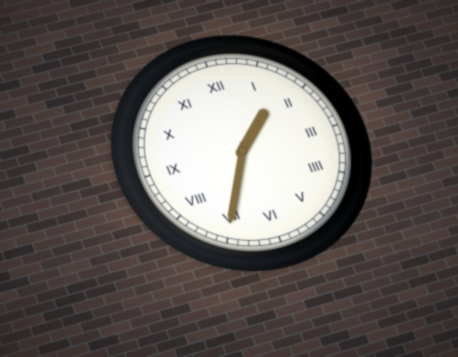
h=1 m=35
